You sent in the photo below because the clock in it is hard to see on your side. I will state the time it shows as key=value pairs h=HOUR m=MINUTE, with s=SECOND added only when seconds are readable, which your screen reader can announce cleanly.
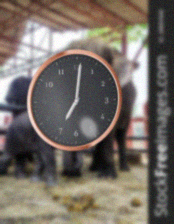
h=7 m=1
